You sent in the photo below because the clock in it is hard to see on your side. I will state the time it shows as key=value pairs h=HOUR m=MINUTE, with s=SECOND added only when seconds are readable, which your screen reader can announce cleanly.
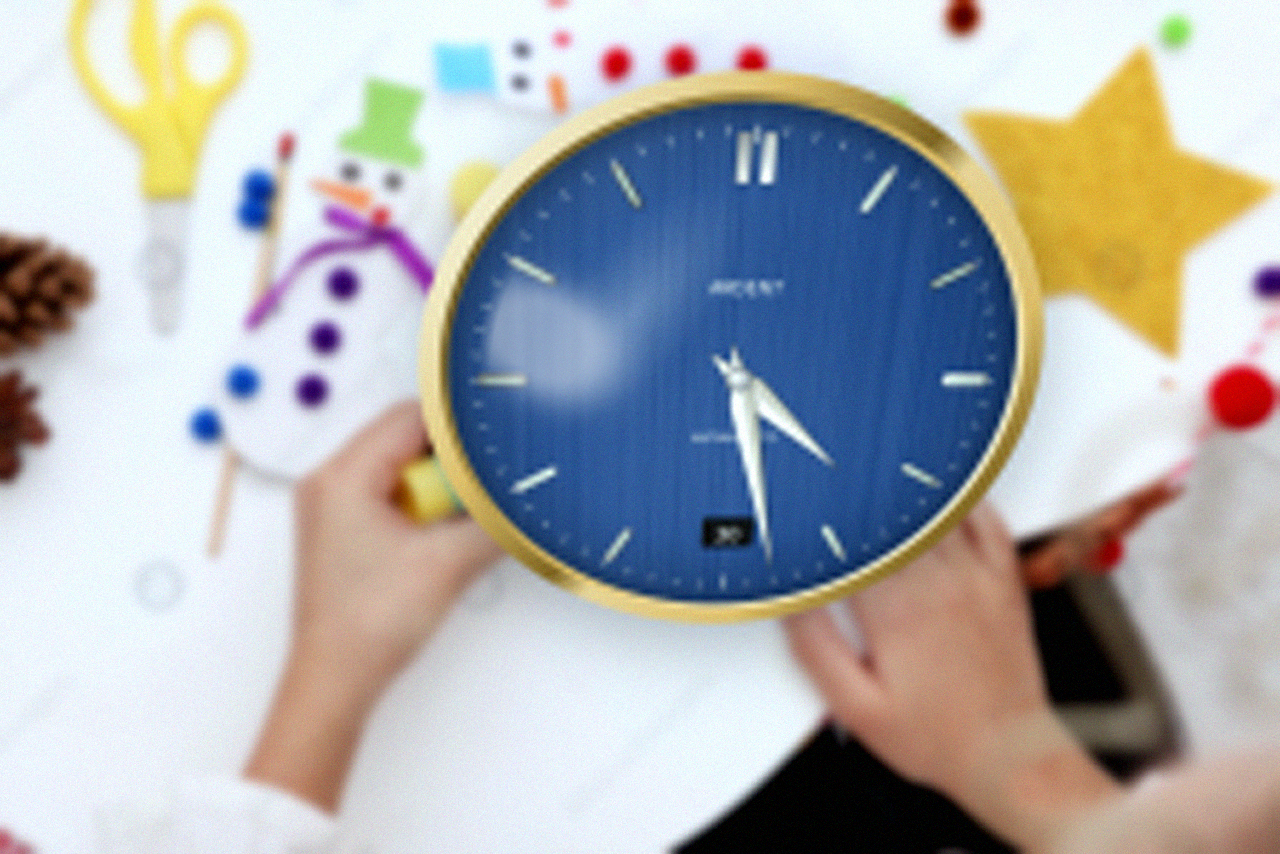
h=4 m=28
